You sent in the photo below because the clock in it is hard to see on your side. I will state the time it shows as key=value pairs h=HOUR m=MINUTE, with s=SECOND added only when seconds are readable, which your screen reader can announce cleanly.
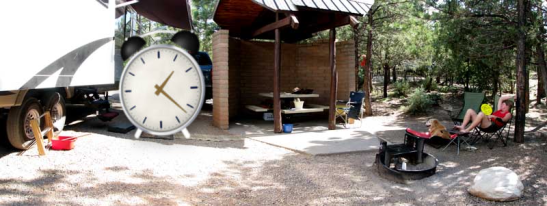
h=1 m=22
